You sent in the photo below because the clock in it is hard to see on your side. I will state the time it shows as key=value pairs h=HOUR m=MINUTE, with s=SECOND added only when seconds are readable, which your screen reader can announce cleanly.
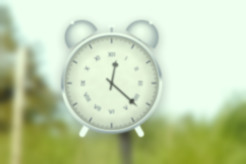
h=12 m=22
